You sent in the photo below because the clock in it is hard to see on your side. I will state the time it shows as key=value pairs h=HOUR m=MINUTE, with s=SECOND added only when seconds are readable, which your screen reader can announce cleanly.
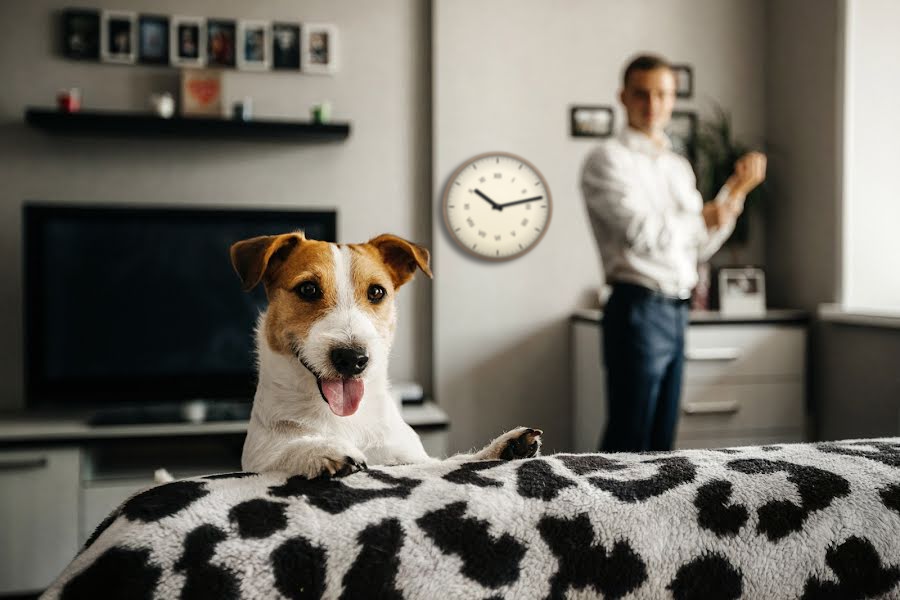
h=10 m=13
